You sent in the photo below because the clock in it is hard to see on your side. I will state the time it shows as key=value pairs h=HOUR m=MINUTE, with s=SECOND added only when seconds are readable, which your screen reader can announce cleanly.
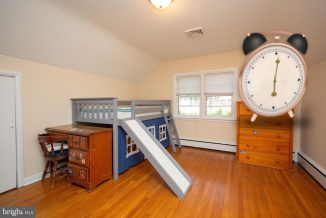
h=6 m=1
